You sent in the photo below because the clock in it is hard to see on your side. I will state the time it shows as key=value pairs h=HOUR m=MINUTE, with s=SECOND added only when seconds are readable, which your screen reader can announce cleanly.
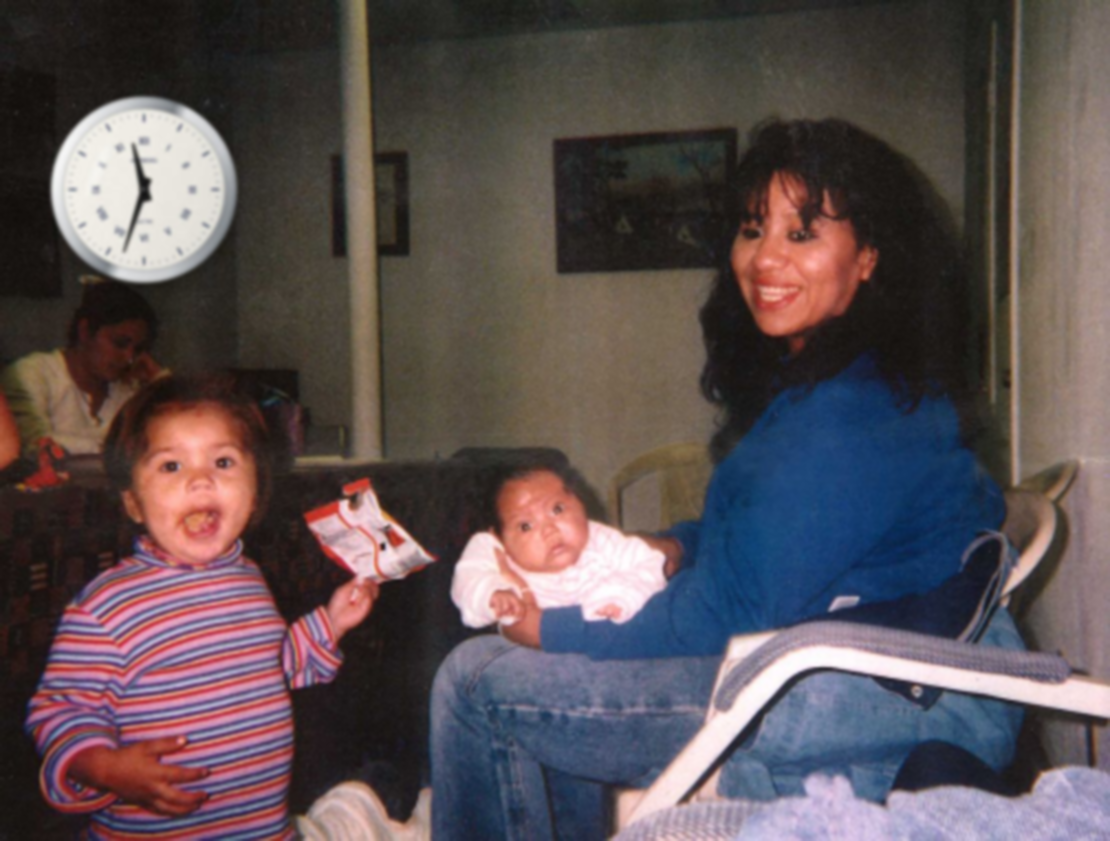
h=11 m=33
